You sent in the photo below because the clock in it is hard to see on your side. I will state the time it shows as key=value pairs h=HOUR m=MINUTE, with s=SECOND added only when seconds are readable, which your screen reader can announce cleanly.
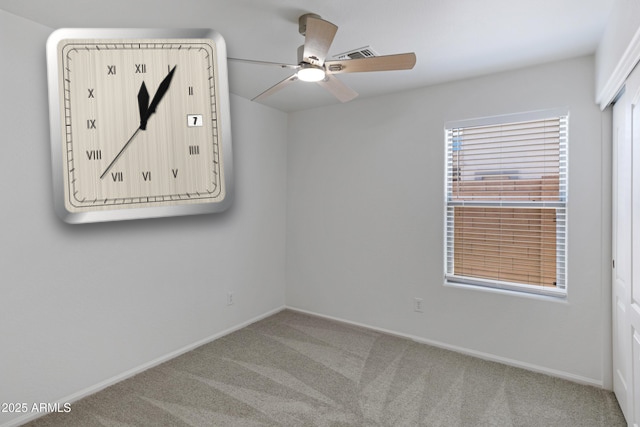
h=12 m=5 s=37
